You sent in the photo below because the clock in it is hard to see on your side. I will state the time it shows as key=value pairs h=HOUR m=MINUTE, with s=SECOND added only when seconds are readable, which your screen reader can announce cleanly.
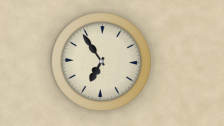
h=6 m=54
